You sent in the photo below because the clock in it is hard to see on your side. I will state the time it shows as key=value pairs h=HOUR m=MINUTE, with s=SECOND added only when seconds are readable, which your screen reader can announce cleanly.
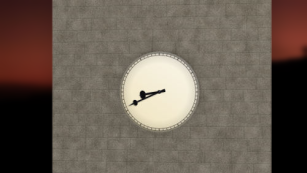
h=8 m=41
